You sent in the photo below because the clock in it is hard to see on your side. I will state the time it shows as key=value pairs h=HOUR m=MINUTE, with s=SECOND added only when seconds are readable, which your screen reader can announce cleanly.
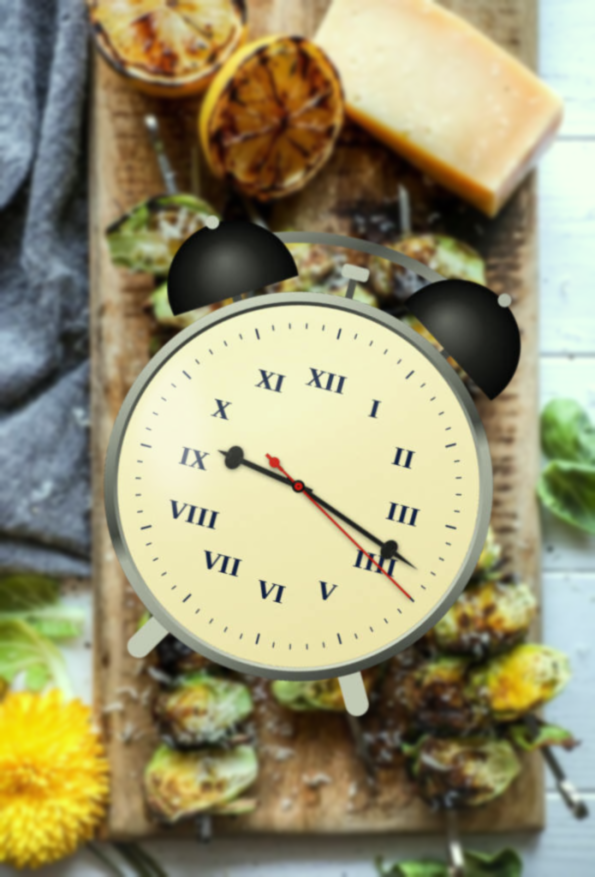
h=9 m=18 s=20
